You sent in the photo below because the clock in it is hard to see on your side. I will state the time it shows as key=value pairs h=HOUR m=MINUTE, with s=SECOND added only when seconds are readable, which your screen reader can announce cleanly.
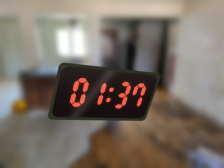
h=1 m=37
